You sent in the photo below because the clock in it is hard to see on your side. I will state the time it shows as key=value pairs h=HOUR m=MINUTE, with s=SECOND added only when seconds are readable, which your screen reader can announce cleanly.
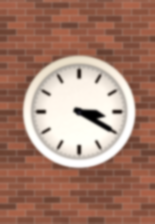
h=3 m=20
